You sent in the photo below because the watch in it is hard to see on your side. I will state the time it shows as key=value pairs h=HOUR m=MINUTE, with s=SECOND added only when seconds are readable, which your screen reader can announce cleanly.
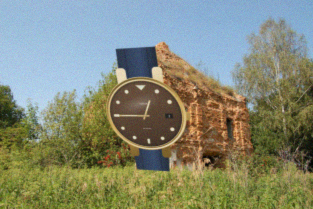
h=12 m=45
